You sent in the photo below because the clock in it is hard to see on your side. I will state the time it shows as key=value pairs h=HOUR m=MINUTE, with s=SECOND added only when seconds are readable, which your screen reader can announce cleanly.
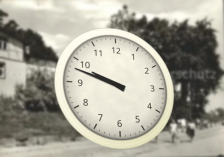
h=9 m=48
